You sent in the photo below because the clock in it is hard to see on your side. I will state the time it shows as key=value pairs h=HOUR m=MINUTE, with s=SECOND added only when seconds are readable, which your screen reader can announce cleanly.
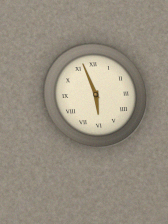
h=5 m=57
